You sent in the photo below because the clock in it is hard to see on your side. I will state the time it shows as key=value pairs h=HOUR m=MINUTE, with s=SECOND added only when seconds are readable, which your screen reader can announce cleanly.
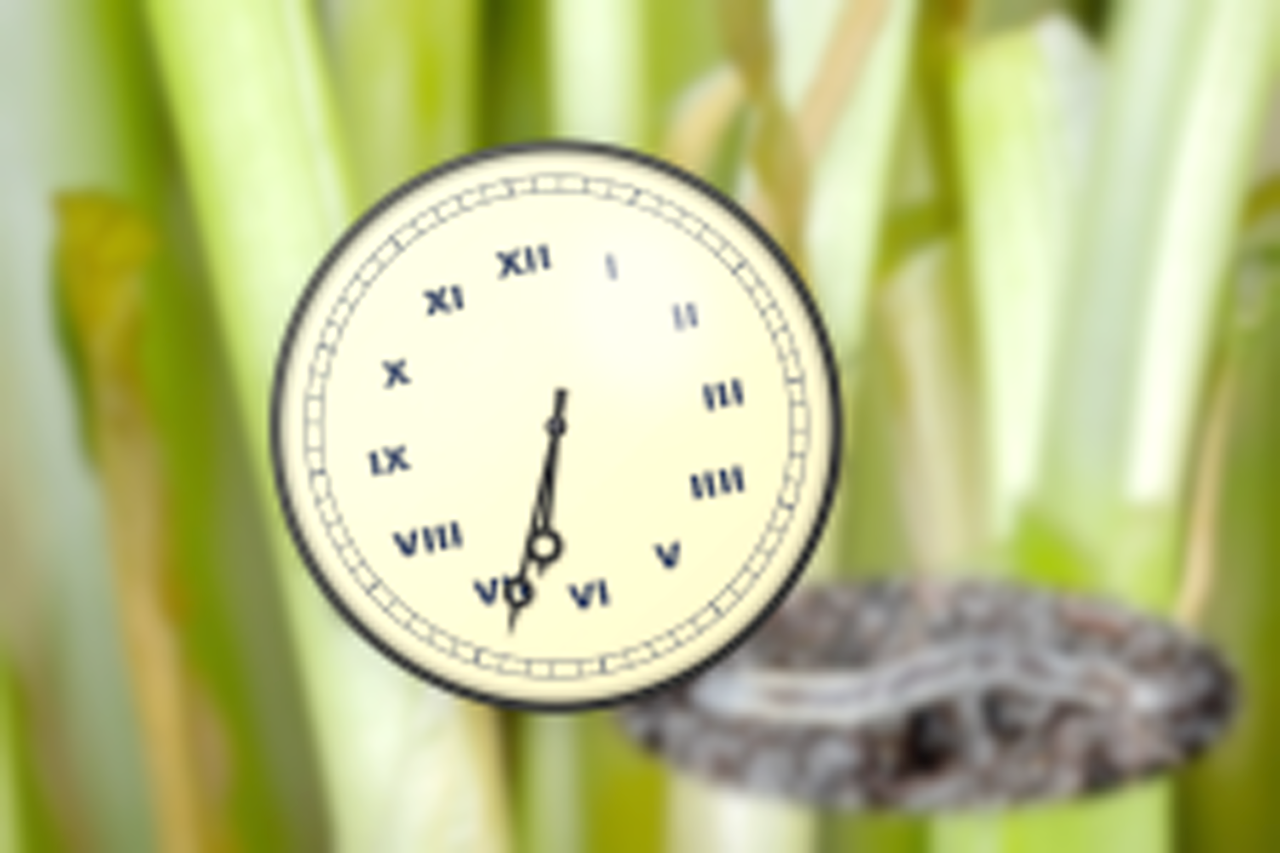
h=6 m=34
